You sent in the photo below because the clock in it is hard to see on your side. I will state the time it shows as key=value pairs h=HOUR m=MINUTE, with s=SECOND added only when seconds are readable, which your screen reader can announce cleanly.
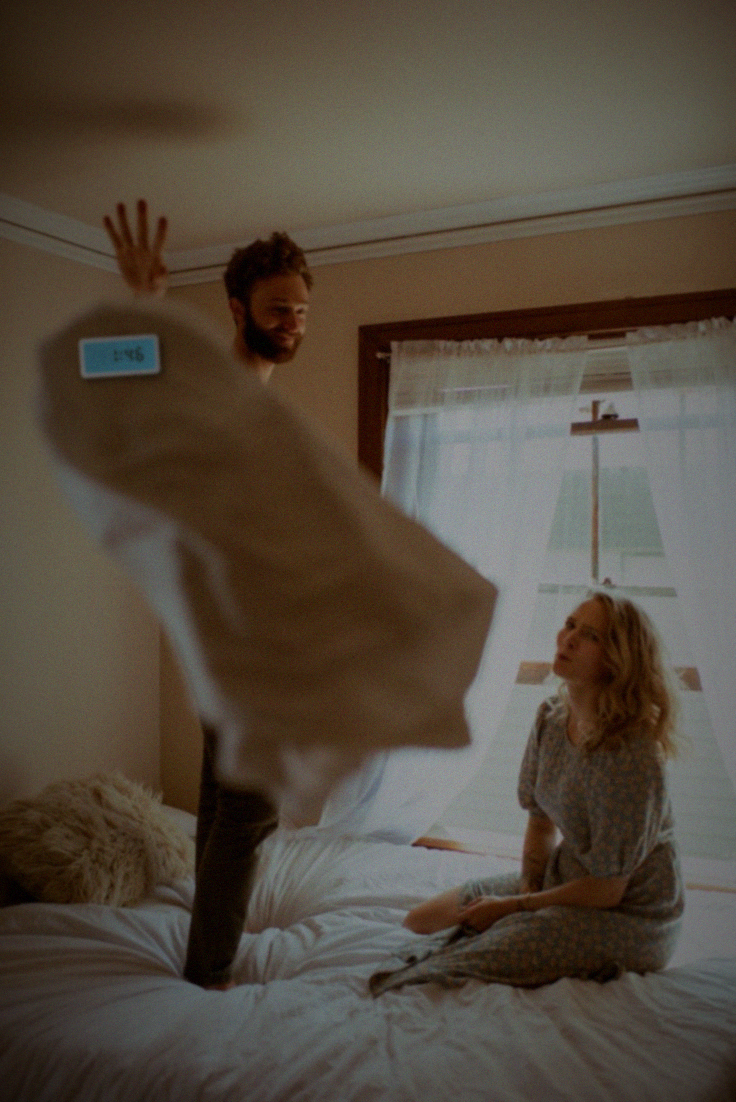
h=1 m=46
